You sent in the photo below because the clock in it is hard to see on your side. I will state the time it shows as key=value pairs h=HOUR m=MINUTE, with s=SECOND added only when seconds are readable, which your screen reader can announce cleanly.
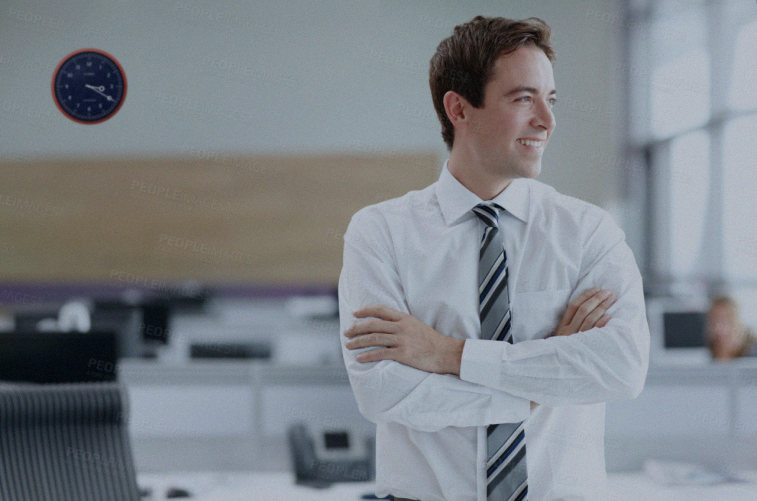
h=3 m=20
